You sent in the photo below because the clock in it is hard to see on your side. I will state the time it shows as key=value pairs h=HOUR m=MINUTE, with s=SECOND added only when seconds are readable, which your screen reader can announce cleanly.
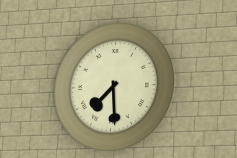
h=7 m=29
